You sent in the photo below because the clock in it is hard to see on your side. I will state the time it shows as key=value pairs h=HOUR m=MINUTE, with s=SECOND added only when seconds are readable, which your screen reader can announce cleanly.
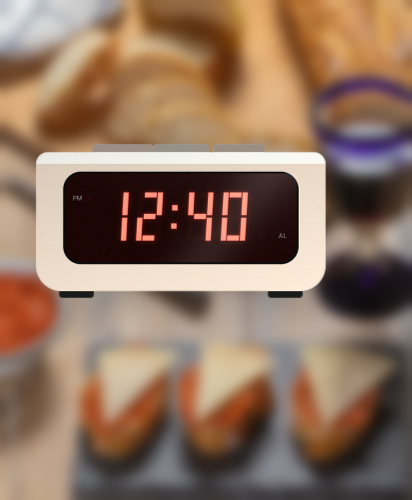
h=12 m=40
